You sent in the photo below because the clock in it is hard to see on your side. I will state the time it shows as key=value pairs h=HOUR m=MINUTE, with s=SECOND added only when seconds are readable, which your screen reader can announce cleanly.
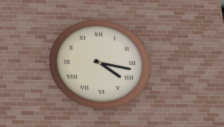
h=4 m=17
